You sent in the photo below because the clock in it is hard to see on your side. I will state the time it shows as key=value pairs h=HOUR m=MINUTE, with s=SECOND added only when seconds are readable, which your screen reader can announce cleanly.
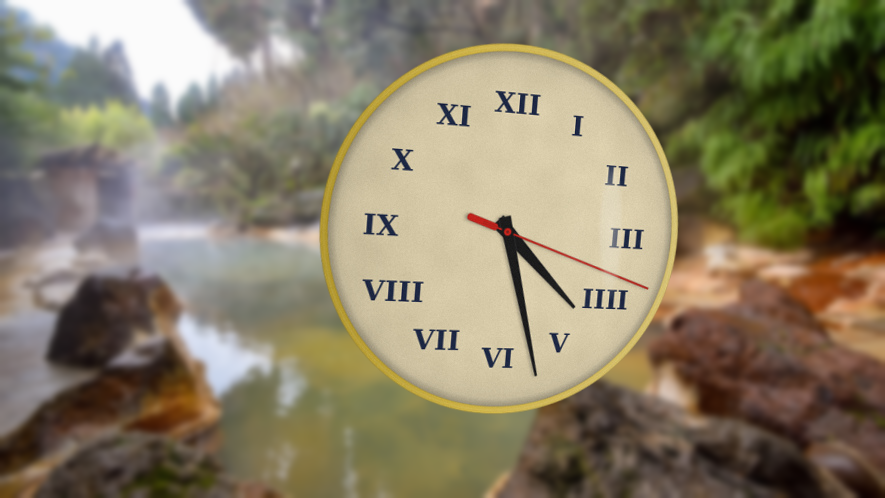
h=4 m=27 s=18
